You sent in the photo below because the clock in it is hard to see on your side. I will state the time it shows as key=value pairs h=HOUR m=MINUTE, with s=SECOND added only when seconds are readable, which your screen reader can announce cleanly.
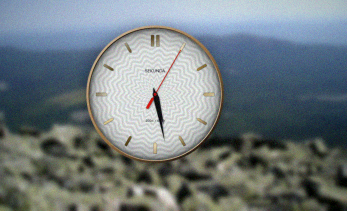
h=5 m=28 s=5
